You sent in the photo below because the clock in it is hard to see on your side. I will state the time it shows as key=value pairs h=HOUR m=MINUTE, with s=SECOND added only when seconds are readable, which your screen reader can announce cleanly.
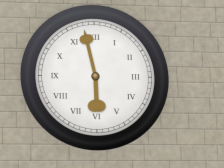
h=5 m=58
